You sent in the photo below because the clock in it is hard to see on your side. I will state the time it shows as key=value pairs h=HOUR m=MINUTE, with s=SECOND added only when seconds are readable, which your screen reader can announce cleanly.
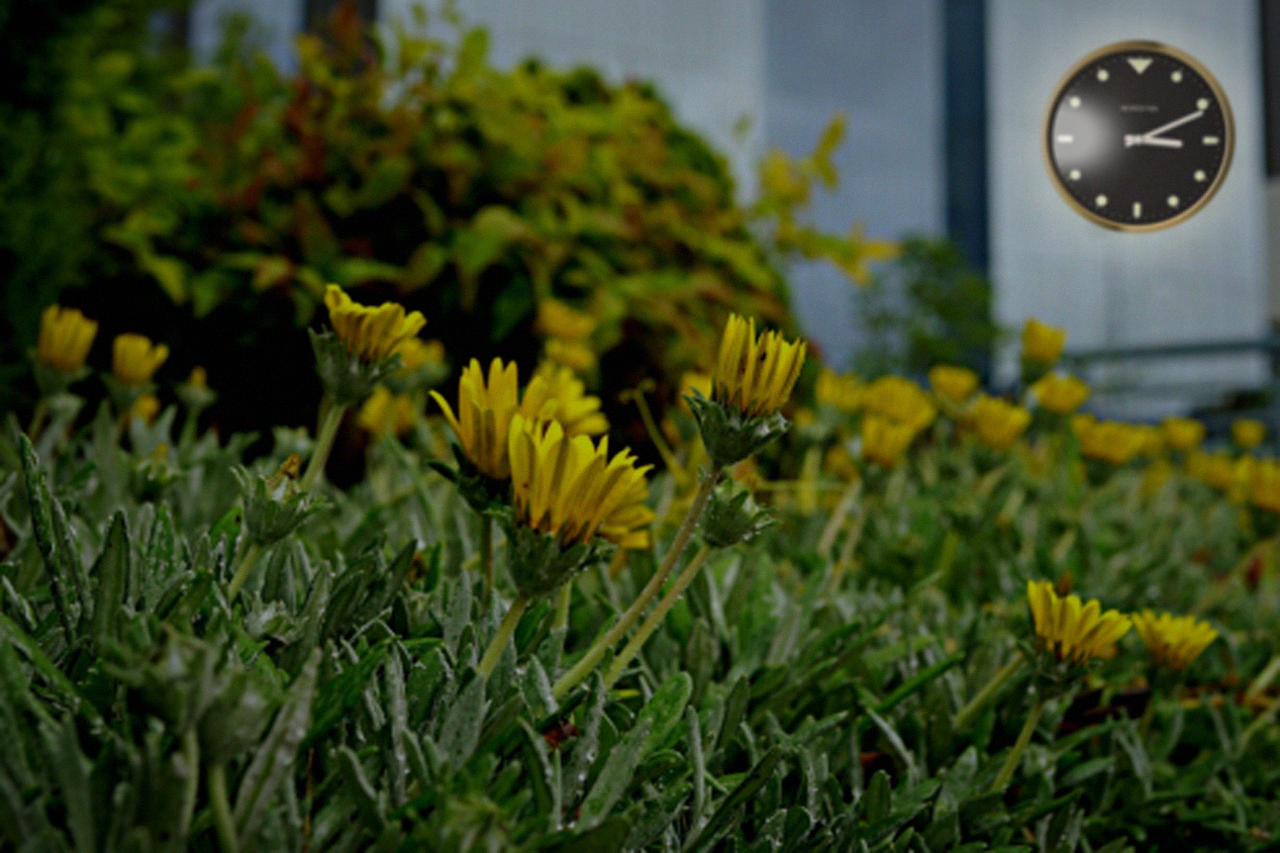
h=3 m=11
